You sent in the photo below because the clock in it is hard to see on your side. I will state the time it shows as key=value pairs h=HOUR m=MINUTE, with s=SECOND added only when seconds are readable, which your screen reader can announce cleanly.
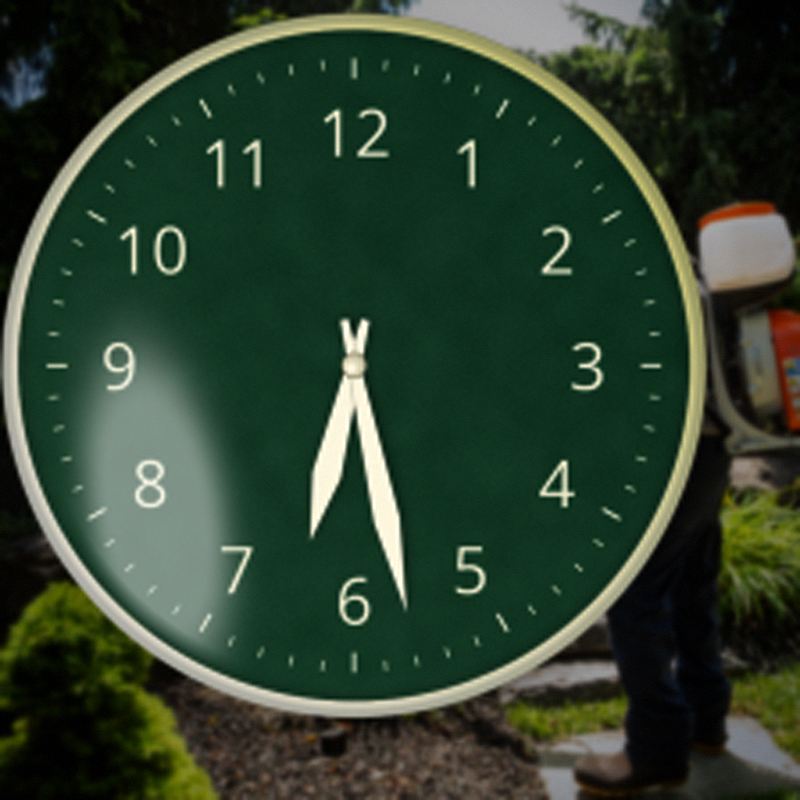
h=6 m=28
